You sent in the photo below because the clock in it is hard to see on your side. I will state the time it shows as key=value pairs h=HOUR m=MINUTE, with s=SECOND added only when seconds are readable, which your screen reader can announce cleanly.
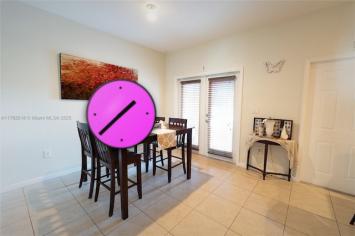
h=1 m=38
